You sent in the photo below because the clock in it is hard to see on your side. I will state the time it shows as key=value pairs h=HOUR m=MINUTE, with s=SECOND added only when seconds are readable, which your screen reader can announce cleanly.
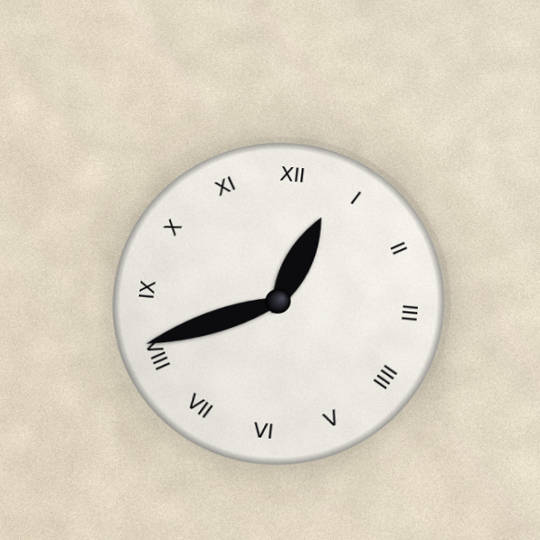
h=12 m=41
